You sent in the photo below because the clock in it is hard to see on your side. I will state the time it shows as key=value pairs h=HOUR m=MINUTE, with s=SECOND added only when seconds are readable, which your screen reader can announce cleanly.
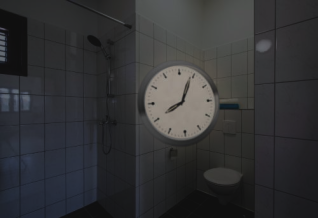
h=8 m=4
